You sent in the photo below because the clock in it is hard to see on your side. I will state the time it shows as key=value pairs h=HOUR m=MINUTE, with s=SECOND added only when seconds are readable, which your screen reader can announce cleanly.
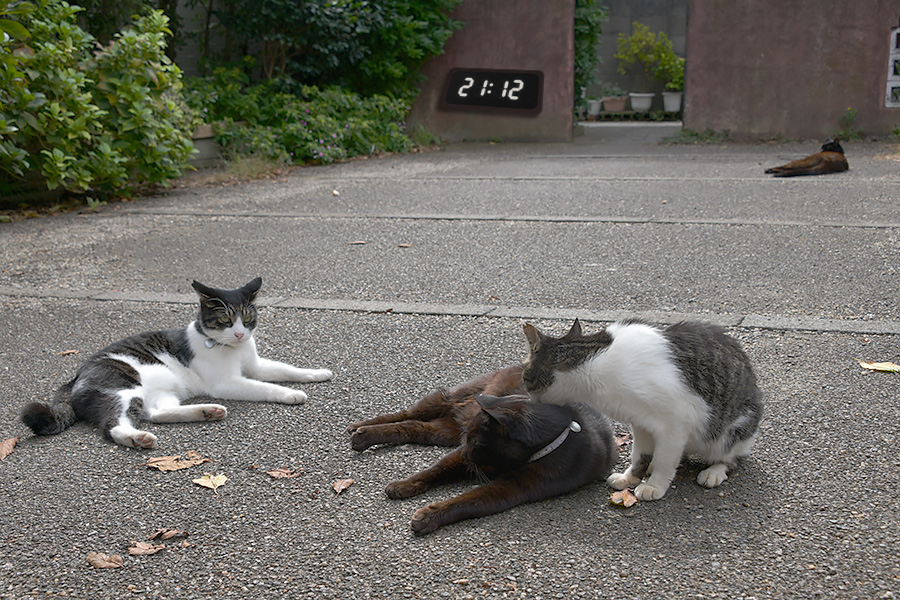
h=21 m=12
